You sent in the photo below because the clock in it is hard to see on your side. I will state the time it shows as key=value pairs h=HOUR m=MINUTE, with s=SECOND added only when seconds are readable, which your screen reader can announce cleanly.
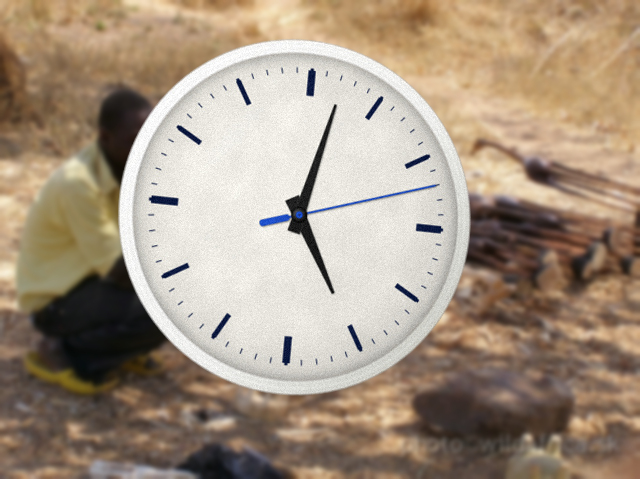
h=5 m=2 s=12
